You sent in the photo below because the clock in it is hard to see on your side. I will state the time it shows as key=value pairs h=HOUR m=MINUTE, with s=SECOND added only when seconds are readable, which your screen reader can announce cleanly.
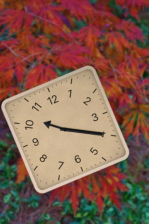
h=10 m=20
